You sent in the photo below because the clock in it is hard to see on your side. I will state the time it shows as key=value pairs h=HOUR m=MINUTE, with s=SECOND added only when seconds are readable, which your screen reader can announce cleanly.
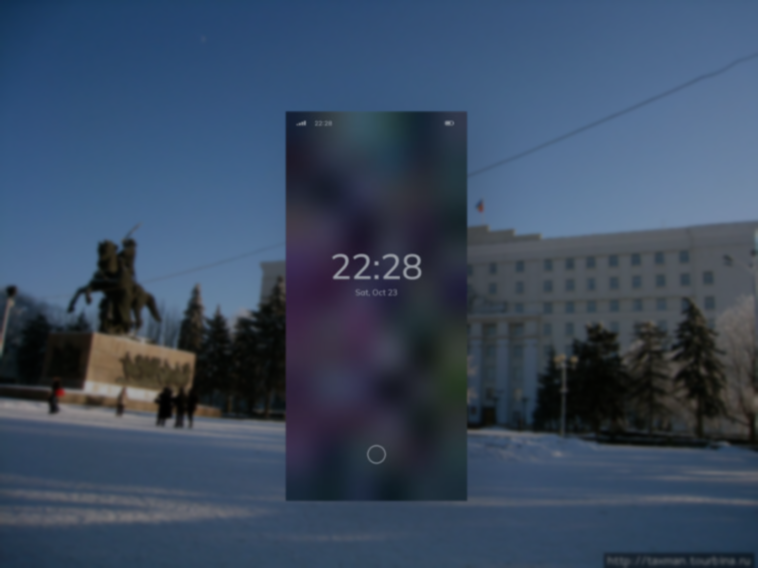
h=22 m=28
